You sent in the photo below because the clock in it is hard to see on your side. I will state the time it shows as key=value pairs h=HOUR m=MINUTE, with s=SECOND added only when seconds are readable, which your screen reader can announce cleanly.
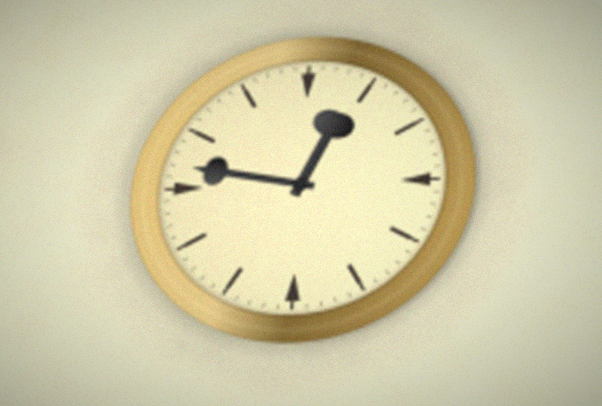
h=12 m=47
